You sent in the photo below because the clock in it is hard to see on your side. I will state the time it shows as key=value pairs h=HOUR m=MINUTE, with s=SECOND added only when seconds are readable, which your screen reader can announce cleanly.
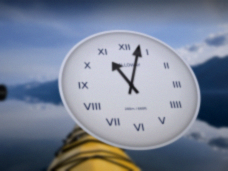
h=11 m=3
